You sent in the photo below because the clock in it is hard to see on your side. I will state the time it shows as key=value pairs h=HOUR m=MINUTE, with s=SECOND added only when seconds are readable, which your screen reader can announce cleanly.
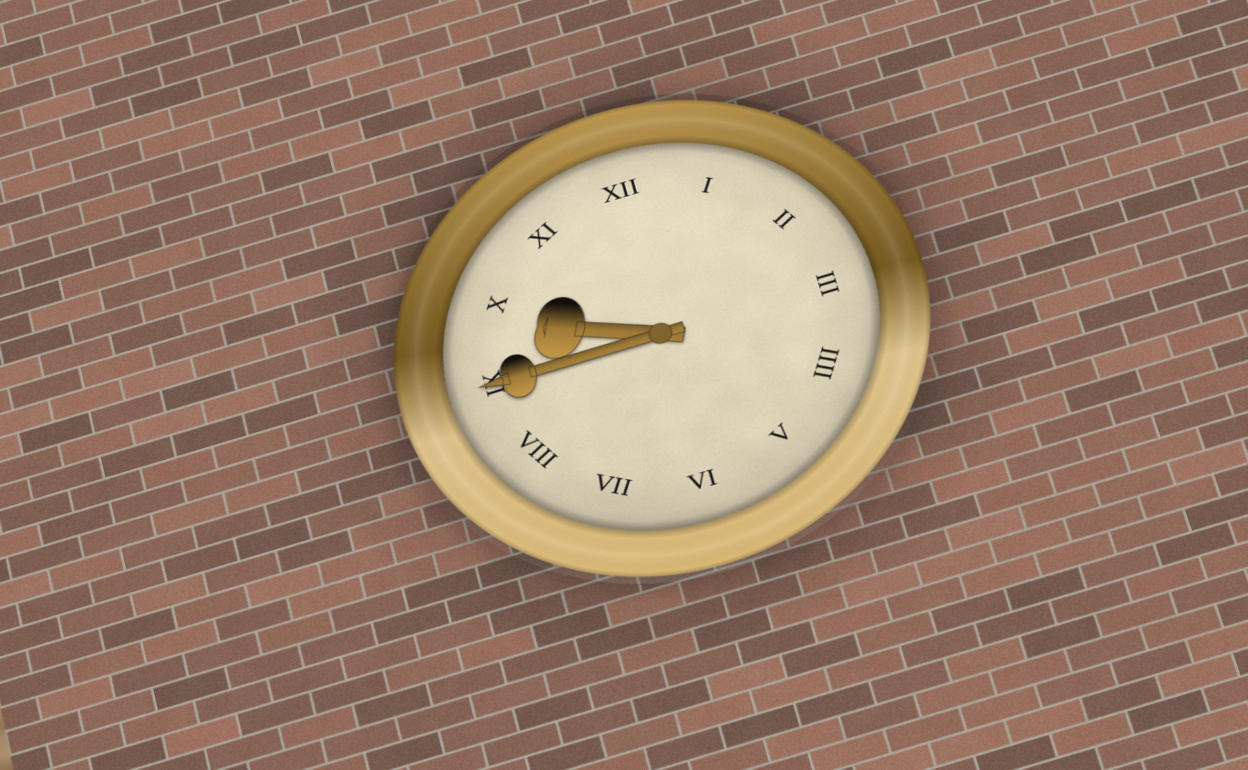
h=9 m=45
